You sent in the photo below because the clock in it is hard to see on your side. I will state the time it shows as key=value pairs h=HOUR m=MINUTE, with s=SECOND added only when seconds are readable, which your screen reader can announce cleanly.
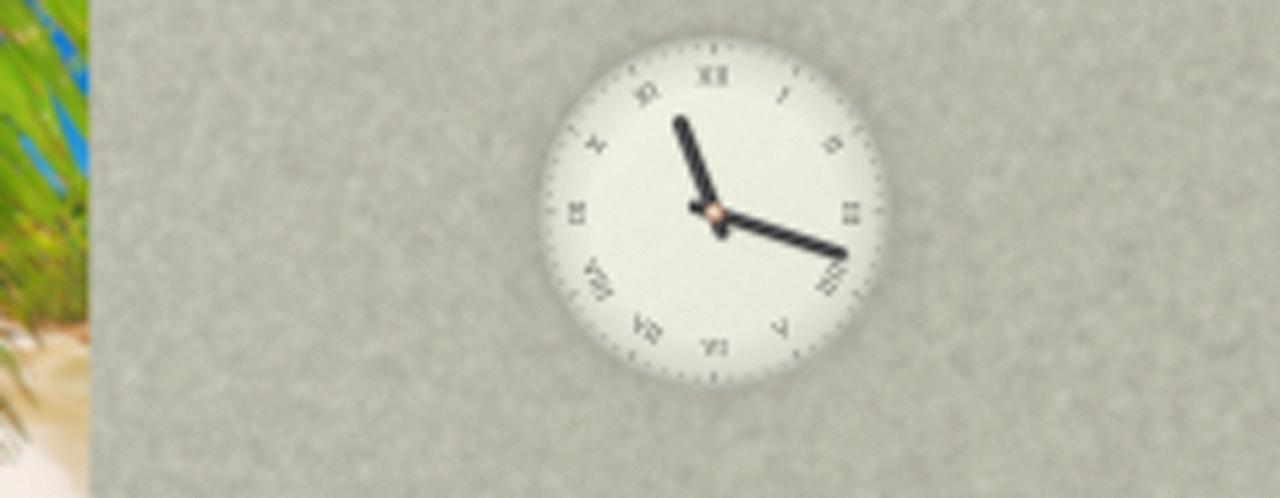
h=11 m=18
